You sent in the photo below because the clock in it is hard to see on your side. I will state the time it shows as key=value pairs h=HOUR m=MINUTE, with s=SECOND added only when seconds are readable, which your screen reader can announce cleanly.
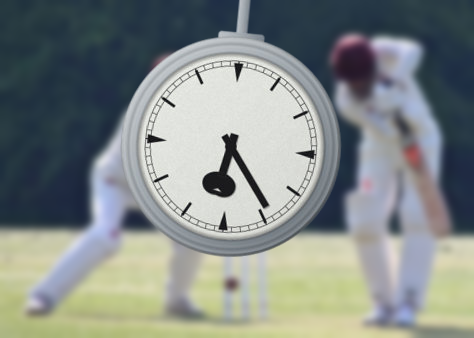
h=6 m=24
